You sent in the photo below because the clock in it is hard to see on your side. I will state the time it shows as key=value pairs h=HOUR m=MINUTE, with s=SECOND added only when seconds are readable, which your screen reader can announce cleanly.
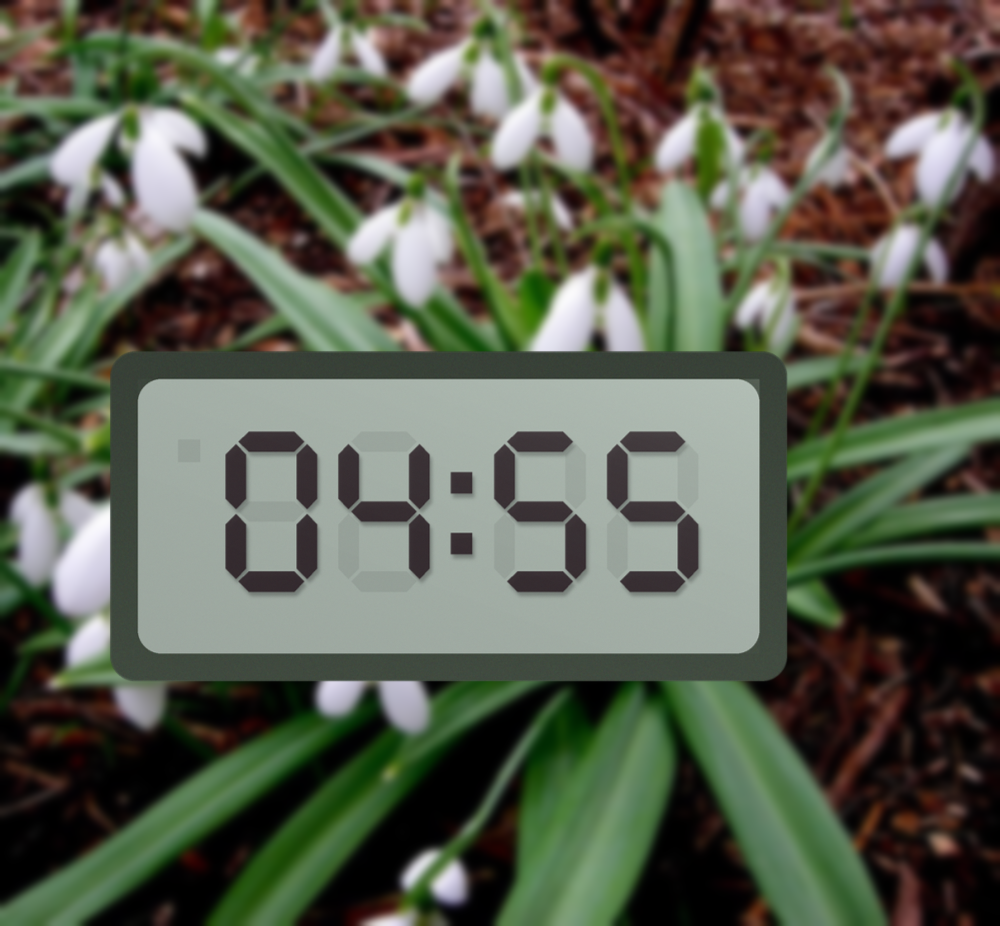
h=4 m=55
